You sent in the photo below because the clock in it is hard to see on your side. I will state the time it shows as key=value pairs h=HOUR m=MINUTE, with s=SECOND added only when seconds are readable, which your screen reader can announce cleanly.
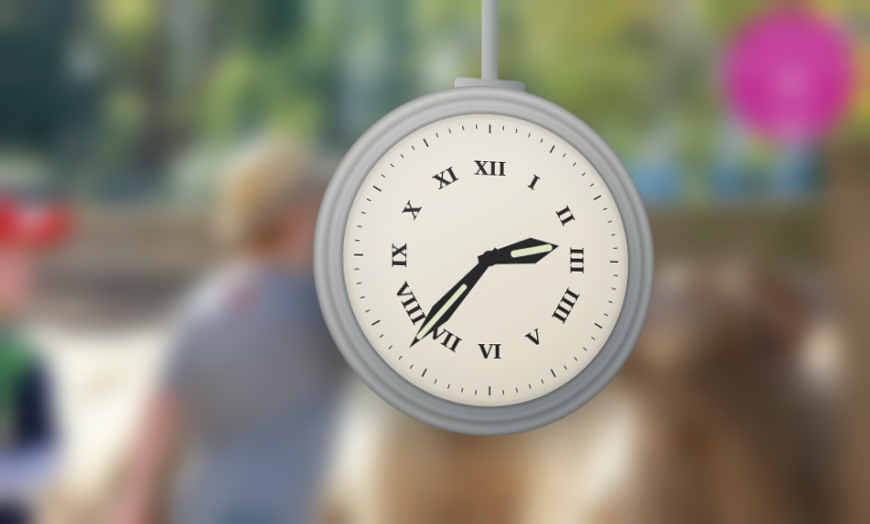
h=2 m=37
